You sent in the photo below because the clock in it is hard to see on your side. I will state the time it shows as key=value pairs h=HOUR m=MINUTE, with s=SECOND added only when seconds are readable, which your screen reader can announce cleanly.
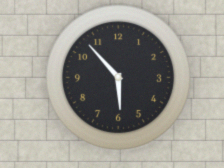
h=5 m=53
